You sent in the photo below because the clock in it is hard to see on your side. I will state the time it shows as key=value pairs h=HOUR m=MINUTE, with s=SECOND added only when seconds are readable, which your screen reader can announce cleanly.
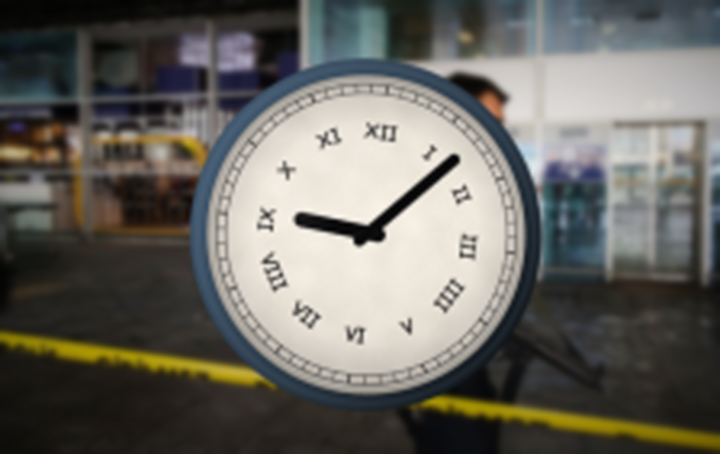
h=9 m=7
